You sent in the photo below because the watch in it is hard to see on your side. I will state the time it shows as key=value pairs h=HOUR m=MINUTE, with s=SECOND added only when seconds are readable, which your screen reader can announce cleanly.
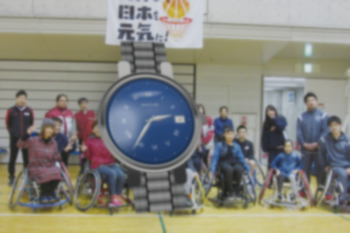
h=2 m=36
